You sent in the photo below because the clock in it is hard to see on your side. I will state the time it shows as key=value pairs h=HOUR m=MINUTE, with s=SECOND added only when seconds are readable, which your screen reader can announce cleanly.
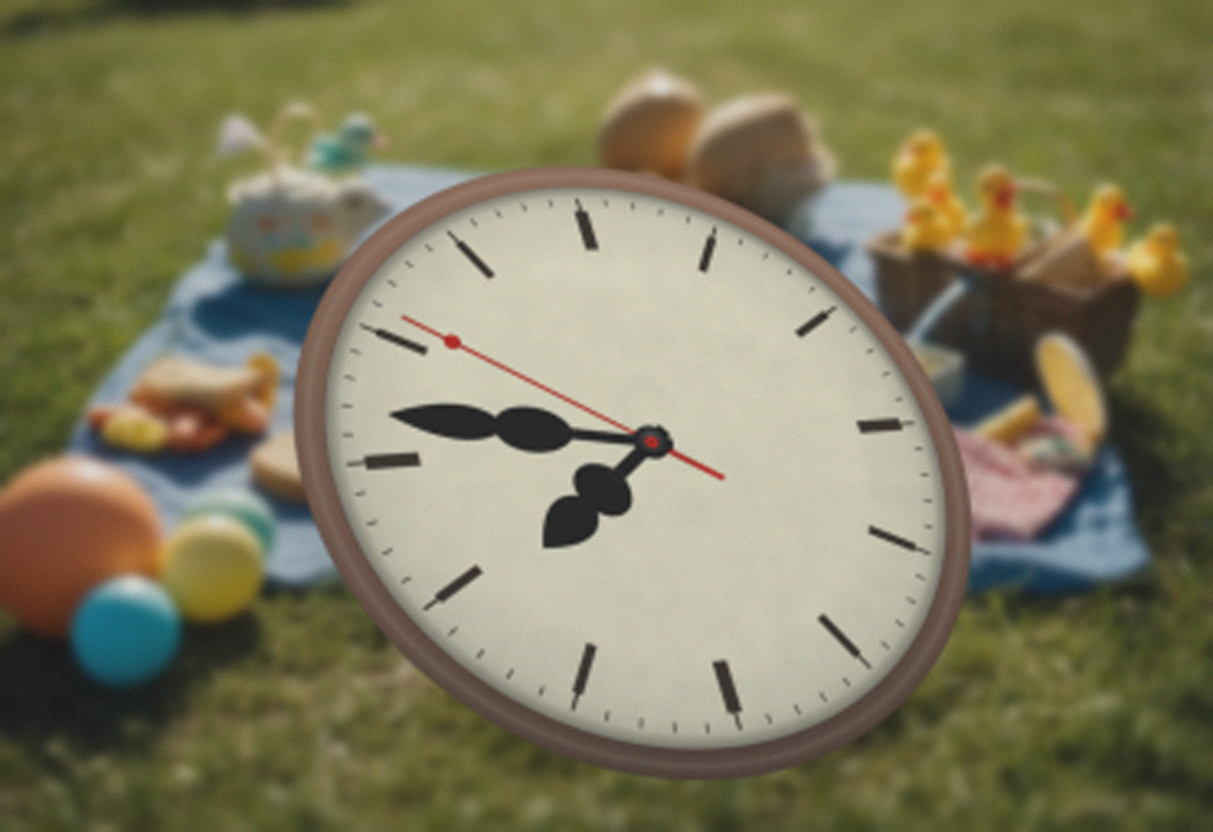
h=7 m=46 s=51
